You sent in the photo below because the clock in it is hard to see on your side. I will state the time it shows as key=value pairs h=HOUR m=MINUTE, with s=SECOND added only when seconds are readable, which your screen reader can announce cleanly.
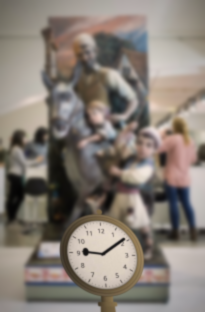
h=9 m=9
